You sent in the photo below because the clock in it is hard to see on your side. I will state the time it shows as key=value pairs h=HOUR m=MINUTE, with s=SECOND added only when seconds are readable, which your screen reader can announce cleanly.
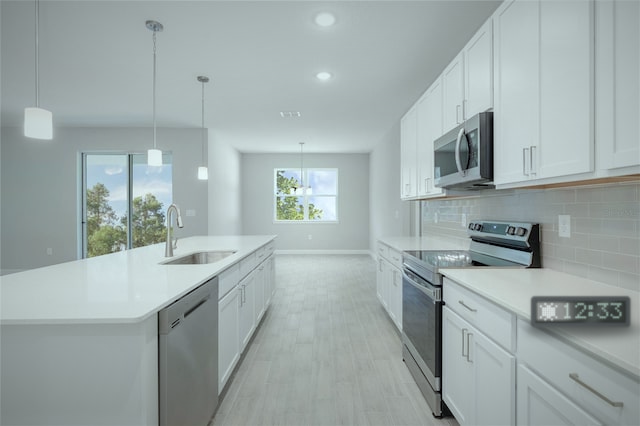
h=12 m=33
